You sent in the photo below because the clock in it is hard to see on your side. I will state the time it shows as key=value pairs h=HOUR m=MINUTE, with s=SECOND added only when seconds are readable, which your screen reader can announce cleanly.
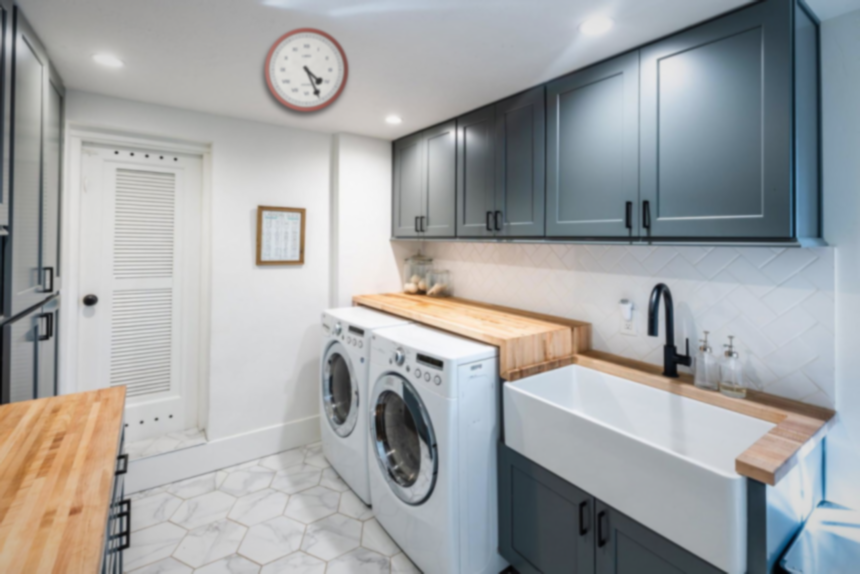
h=4 m=26
